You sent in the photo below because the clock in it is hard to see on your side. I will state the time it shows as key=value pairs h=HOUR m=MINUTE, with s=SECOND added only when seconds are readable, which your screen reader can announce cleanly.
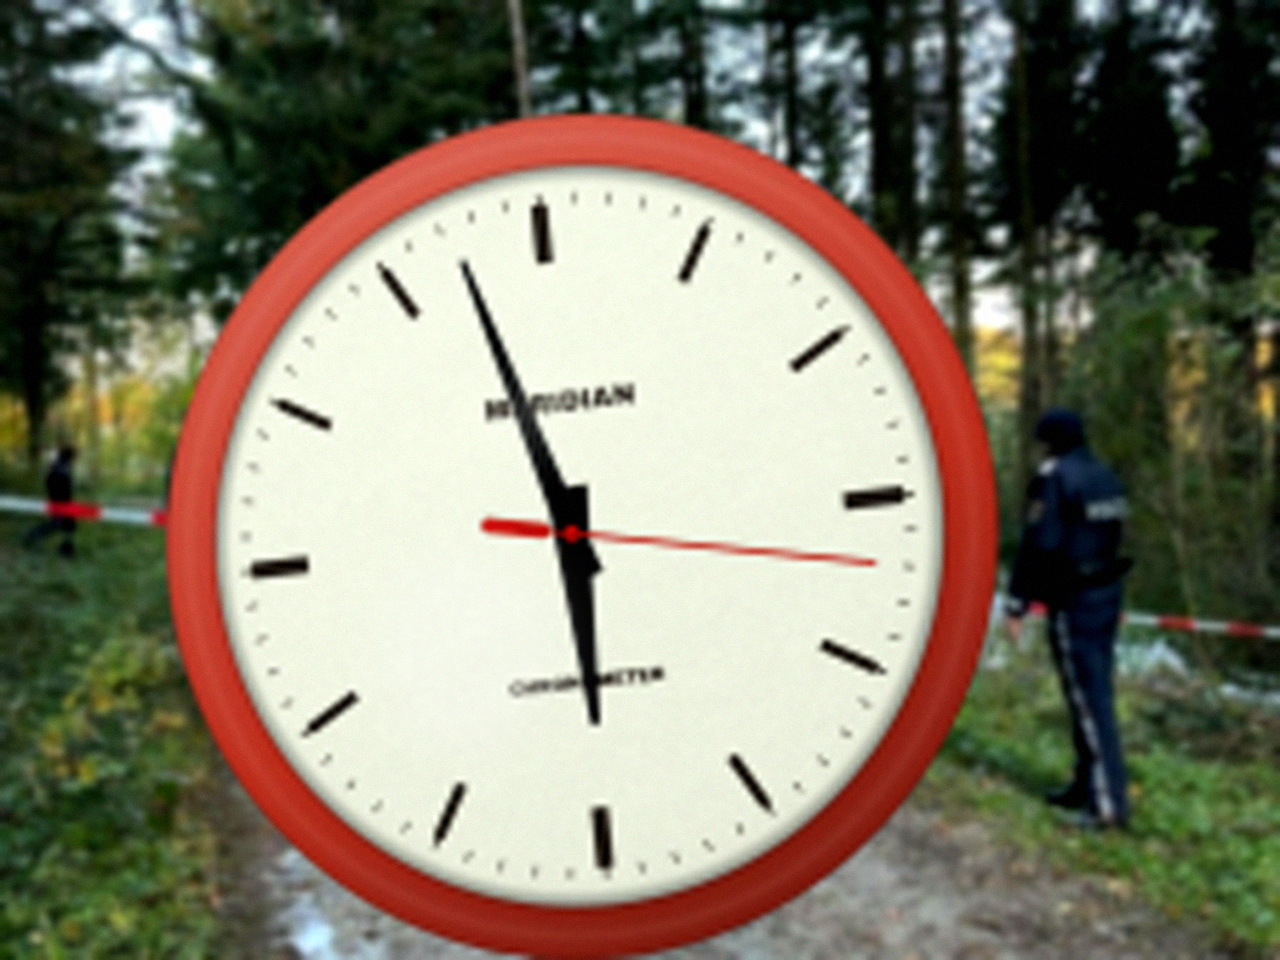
h=5 m=57 s=17
